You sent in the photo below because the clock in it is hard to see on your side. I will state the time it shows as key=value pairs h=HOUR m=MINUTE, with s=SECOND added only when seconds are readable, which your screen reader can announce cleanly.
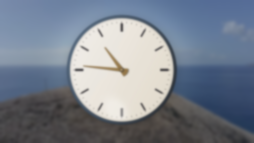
h=10 m=46
